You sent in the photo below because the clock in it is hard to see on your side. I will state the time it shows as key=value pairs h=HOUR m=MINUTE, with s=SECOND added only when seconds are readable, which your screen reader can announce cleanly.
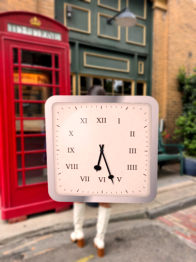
h=6 m=27
